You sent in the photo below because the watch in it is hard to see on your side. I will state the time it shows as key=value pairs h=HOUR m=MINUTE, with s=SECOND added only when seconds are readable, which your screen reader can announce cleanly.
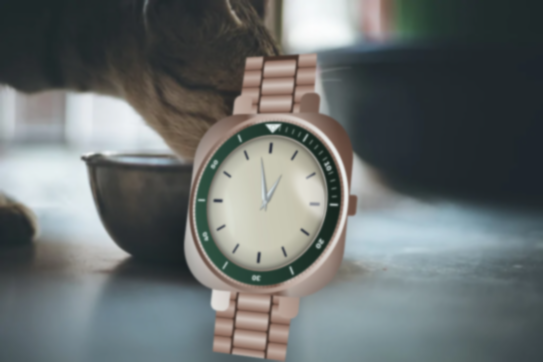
h=12 m=58
